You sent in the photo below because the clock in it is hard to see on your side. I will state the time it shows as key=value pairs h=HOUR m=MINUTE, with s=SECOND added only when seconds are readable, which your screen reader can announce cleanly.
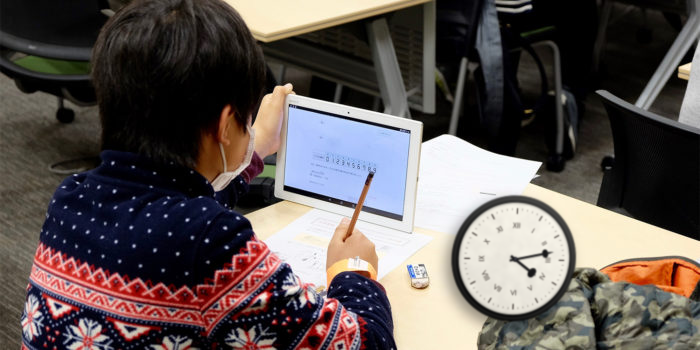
h=4 m=13
